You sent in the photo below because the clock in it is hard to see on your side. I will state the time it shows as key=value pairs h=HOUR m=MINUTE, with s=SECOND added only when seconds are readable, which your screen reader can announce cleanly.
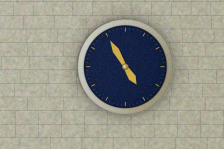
h=4 m=55
